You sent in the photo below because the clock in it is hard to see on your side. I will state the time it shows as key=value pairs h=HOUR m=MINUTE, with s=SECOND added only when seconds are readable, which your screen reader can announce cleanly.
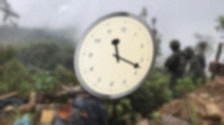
h=11 m=18
